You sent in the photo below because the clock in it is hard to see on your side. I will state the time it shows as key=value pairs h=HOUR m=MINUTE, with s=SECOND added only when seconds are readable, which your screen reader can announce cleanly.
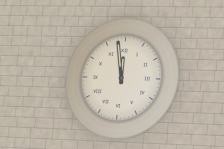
h=11 m=58
